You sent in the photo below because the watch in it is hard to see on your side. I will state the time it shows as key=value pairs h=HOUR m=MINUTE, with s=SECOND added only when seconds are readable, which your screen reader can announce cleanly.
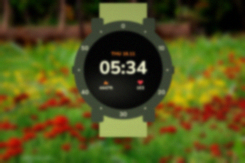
h=5 m=34
